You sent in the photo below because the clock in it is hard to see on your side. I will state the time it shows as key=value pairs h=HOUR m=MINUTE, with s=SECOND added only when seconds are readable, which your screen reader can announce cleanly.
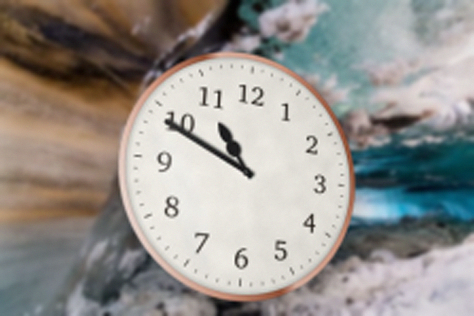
h=10 m=49
